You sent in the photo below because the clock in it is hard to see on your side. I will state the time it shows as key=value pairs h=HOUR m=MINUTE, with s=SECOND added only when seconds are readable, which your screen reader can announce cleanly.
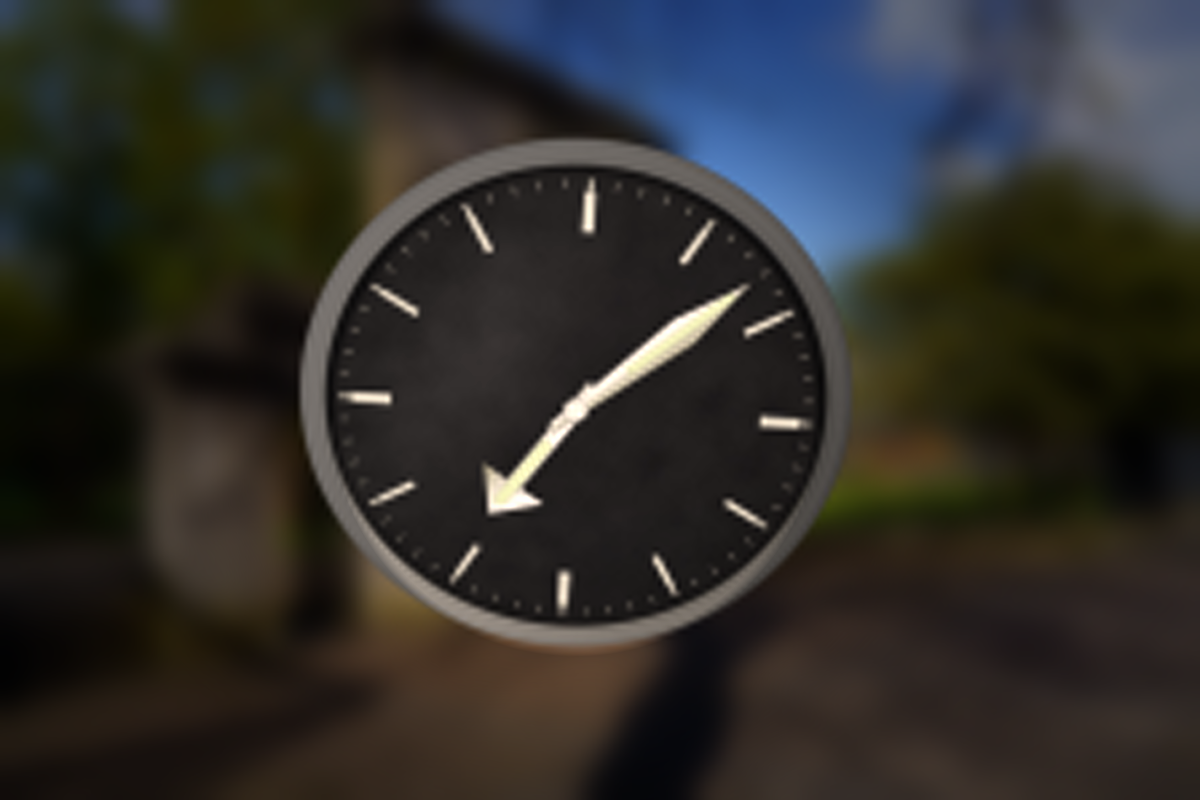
h=7 m=8
